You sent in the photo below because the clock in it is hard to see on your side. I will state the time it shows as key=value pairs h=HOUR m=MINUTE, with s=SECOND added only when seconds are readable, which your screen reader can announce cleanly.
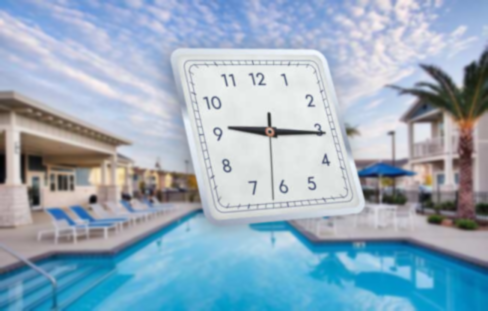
h=9 m=15 s=32
